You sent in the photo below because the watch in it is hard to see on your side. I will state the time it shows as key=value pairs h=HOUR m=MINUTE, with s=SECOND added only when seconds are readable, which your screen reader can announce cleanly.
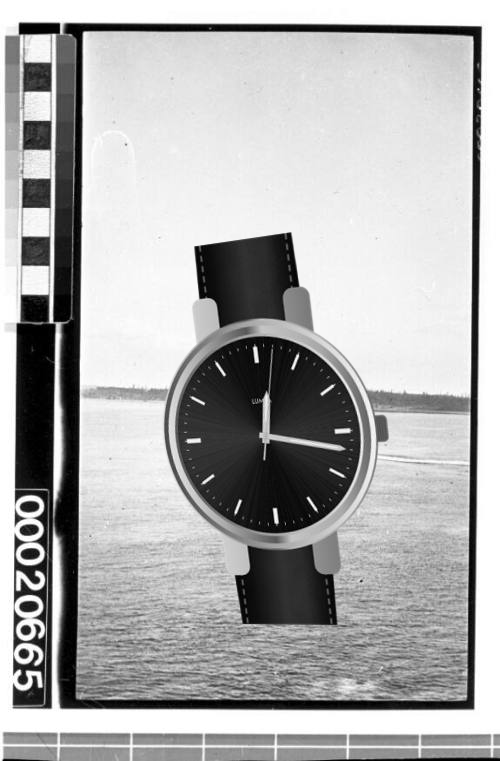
h=12 m=17 s=2
